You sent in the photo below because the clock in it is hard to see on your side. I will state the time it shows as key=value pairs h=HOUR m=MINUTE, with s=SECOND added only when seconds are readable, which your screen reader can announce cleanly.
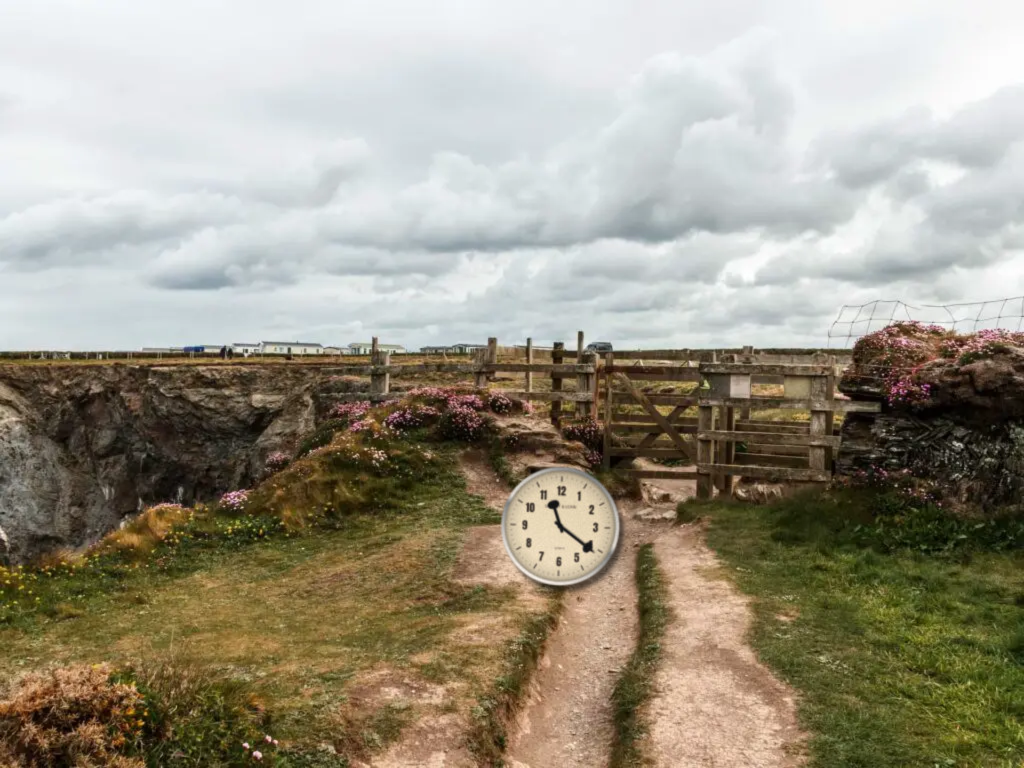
h=11 m=21
